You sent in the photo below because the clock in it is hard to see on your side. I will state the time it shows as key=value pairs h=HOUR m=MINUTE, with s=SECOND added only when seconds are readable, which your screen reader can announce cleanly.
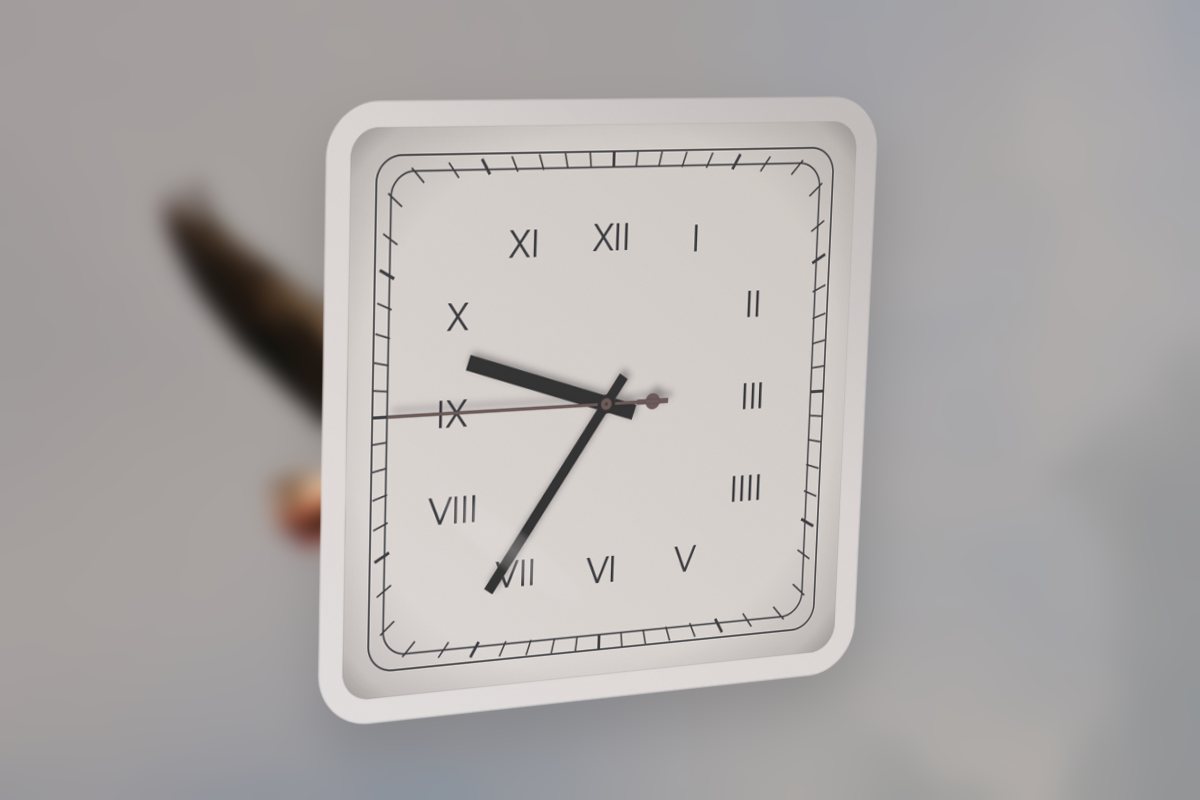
h=9 m=35 s=45
